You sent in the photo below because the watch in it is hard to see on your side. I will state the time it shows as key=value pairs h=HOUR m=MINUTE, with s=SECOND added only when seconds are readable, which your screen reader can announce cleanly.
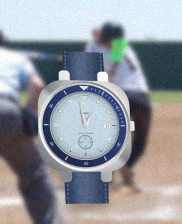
h=12 m=58
